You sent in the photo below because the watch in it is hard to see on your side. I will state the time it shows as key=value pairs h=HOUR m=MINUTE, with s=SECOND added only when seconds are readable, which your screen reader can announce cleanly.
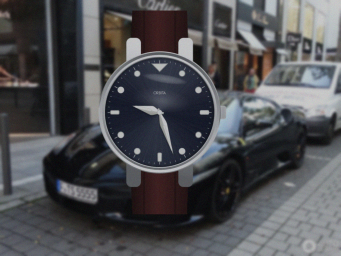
h=9 m=27
